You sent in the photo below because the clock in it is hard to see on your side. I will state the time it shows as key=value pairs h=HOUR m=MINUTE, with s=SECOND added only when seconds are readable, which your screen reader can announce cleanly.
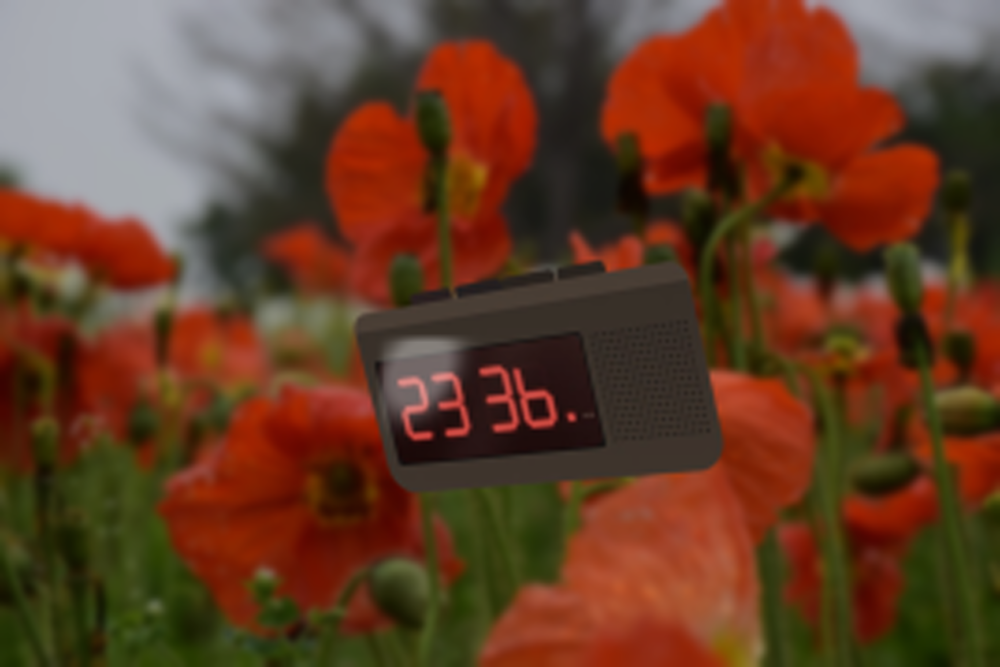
h=23 m=36
